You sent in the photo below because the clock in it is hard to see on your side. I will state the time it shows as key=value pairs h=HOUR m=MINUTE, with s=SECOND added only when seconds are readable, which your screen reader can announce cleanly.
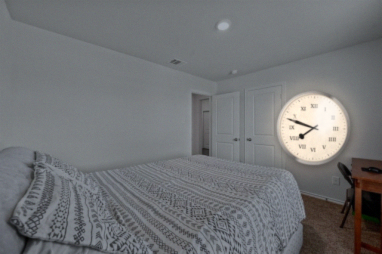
h=7 m=48
